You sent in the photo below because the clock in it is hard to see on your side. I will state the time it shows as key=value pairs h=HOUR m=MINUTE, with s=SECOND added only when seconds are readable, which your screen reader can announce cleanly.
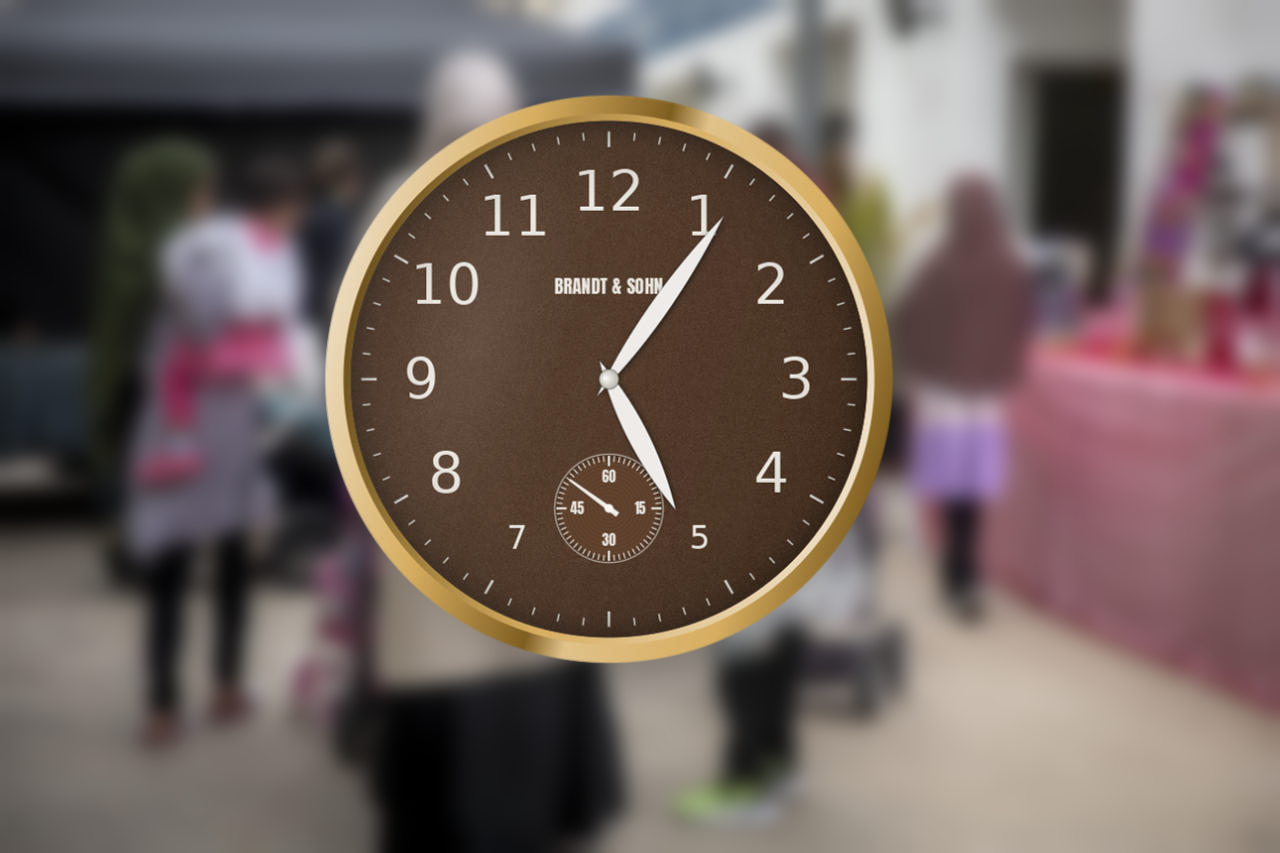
h=5 m=5 s=51
